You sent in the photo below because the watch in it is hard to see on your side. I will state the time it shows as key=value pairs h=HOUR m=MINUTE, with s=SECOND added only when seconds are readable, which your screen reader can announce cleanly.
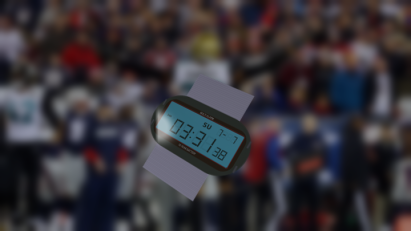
h=3 m=31 s=38
